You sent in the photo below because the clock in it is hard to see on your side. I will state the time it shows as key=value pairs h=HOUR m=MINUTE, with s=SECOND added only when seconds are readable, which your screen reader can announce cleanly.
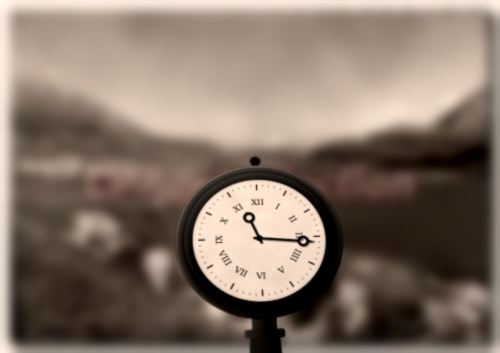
h=11 m=16
